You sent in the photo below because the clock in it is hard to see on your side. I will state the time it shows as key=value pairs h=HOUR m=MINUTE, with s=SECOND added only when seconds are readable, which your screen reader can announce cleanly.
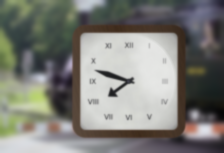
h=7 m=48
